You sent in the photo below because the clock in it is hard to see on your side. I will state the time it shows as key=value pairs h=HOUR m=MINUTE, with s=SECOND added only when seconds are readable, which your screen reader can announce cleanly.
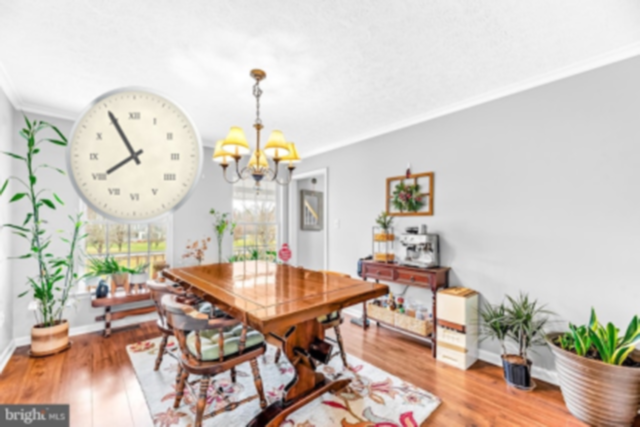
h=7 m=55
